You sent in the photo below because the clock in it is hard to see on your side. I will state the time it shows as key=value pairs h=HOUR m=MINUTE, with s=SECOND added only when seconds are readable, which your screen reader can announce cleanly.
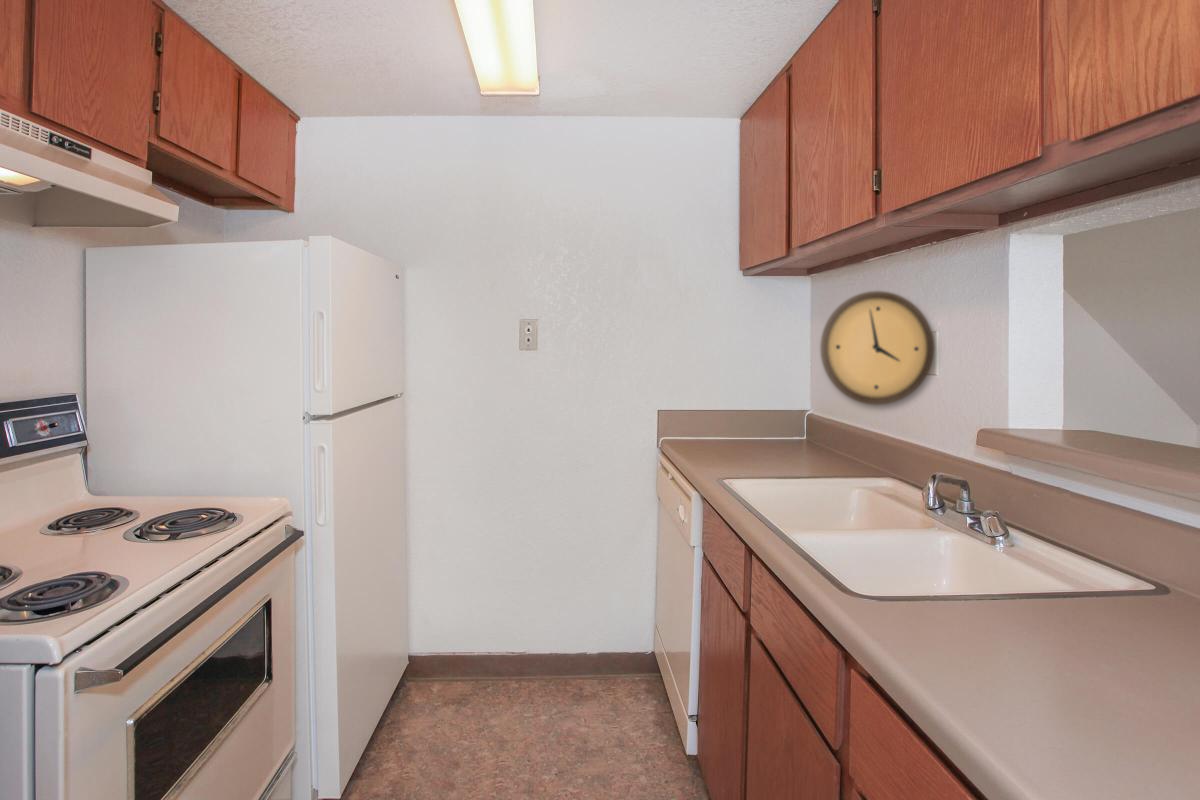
h=3 m=58
